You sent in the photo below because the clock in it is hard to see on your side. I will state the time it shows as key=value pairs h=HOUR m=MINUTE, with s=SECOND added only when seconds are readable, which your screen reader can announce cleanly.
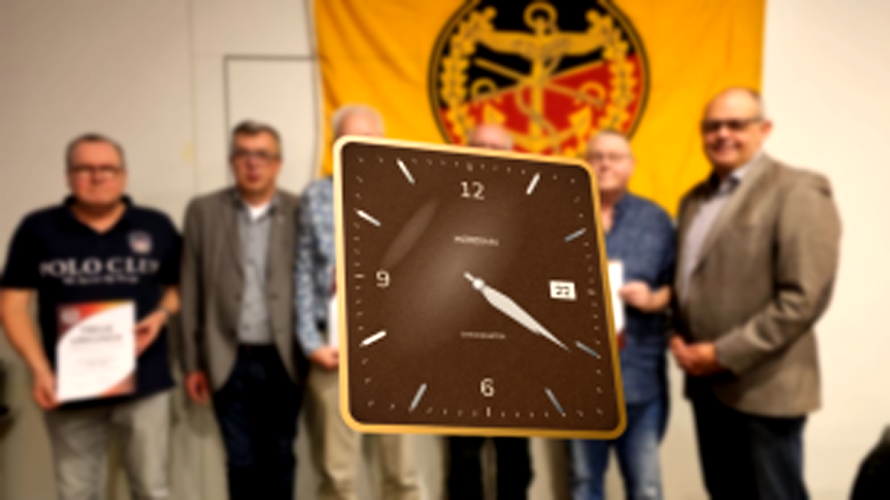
h=4 m=21
